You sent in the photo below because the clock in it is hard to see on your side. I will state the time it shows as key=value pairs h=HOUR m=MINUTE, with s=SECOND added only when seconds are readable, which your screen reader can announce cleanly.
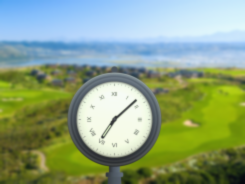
h=7 m=8
